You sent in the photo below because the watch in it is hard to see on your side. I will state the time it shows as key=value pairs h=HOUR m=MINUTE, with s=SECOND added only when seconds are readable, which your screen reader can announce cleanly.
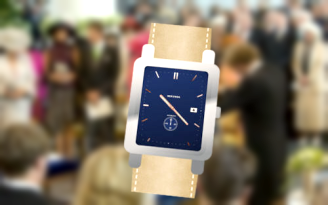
h=10 m=22
